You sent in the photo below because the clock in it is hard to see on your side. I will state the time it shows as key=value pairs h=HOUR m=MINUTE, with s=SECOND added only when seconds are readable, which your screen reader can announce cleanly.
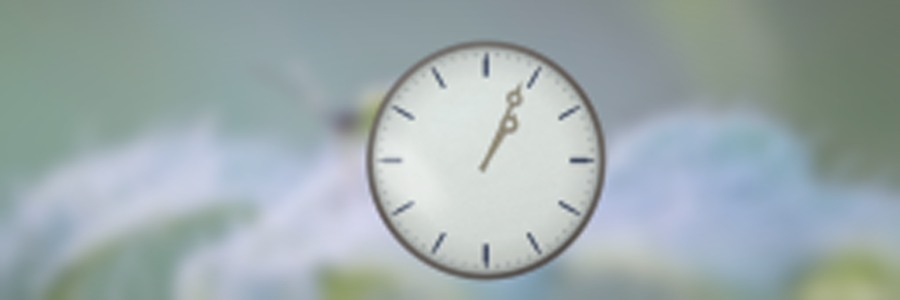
h=1 m=4
